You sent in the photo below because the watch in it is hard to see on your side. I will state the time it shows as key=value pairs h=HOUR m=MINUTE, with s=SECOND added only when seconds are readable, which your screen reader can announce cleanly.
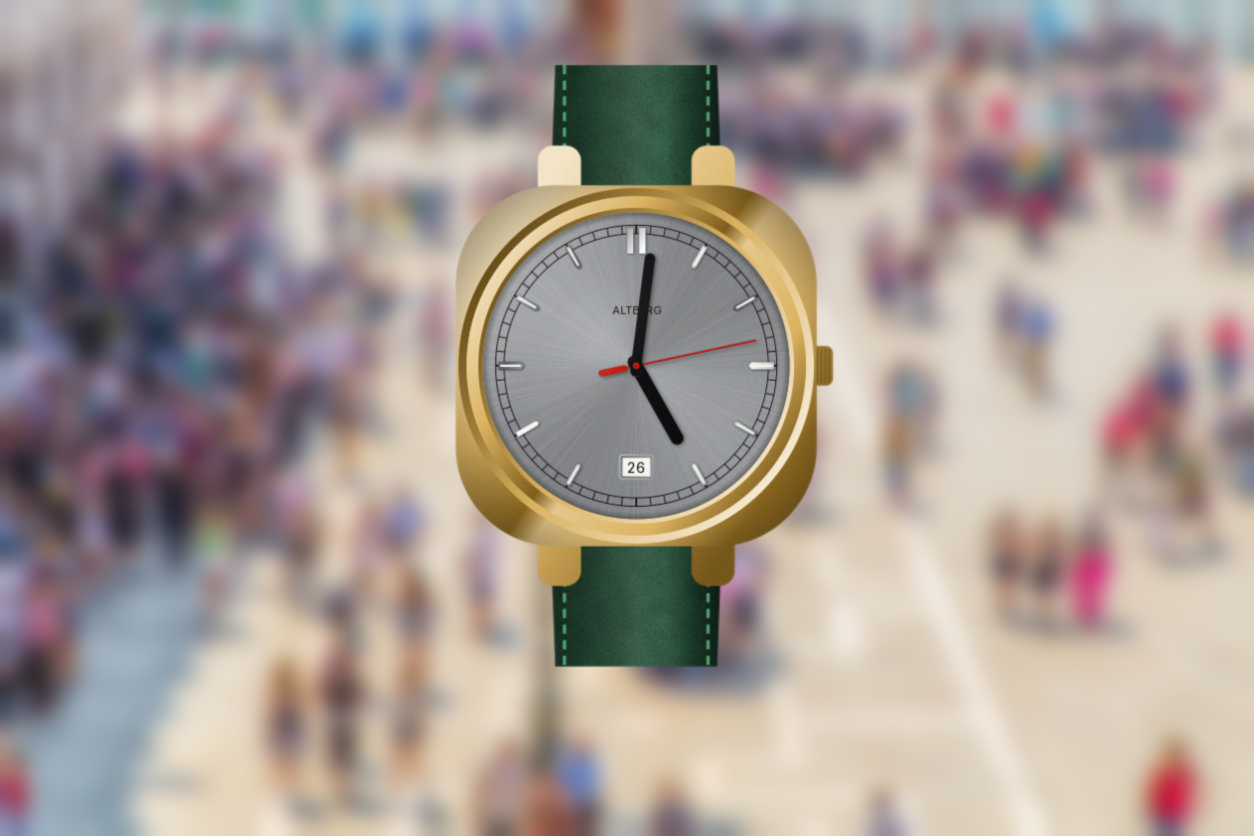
h=5 m=1 s=13
